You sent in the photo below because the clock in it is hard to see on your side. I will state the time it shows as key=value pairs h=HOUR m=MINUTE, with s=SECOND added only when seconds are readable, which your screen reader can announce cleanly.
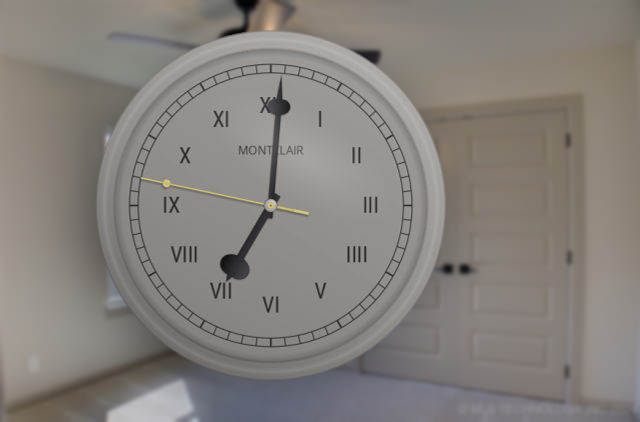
h=7 m=0 s=47
